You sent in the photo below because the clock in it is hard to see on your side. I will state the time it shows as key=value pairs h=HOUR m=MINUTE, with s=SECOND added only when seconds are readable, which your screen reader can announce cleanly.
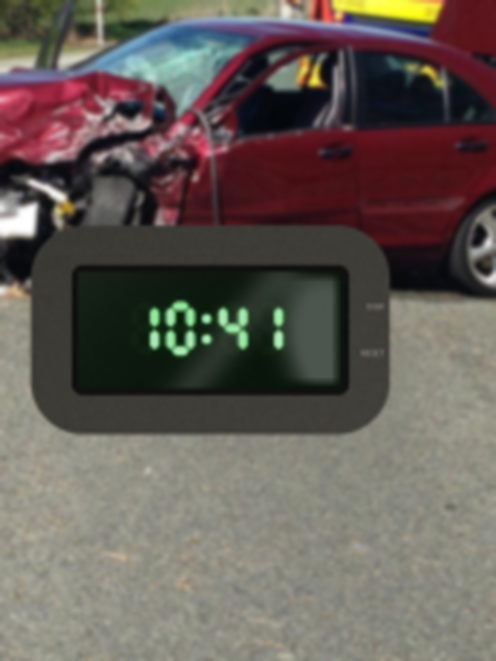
h=10 m=41
